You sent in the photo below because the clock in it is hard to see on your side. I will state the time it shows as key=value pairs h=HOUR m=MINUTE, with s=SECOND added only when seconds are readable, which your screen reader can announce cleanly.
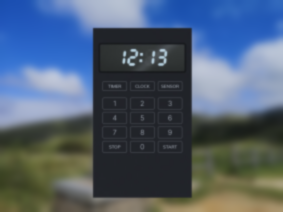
h=12 m=13
